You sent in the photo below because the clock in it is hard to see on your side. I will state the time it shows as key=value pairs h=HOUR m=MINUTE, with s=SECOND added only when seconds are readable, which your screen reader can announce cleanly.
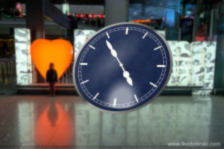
h=4 m=54
